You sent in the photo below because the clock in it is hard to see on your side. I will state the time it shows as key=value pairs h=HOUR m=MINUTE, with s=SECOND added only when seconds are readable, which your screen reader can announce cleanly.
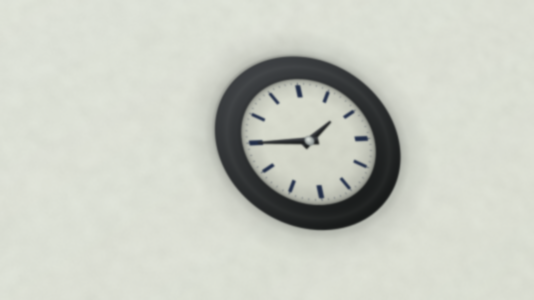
h=1 m=45
